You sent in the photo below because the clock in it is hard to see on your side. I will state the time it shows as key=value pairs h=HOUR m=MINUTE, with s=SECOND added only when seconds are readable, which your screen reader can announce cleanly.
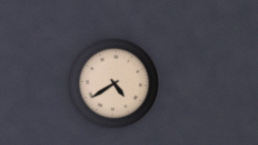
h=4 m=39
